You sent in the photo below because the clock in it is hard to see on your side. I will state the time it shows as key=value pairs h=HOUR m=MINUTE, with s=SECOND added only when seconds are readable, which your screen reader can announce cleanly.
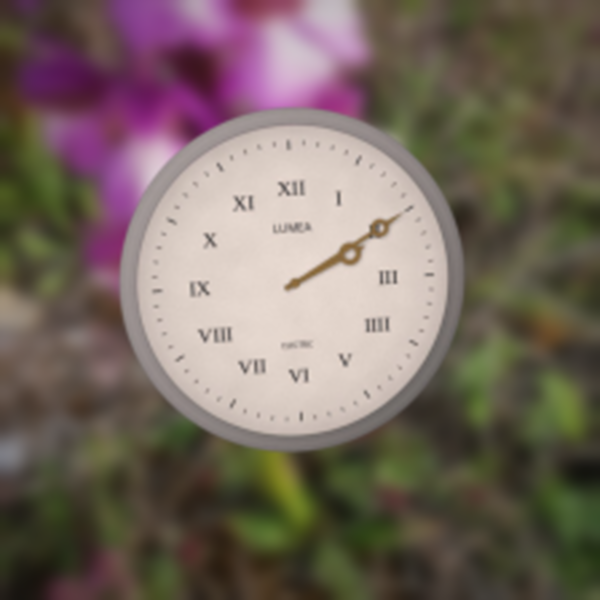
h=2 m=10
